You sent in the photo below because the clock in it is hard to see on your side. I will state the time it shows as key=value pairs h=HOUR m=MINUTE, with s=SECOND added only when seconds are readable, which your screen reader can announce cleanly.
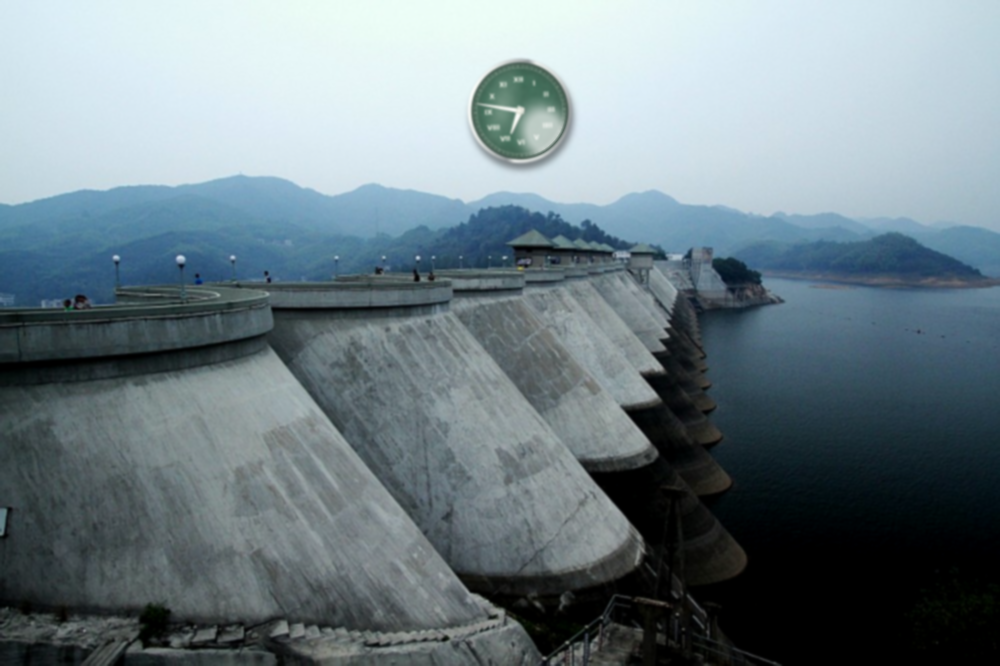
h=6 m=47
